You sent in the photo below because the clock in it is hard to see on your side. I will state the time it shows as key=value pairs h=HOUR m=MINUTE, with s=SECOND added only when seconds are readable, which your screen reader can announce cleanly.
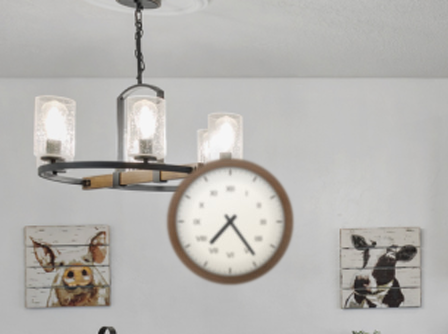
h=7 m=24
